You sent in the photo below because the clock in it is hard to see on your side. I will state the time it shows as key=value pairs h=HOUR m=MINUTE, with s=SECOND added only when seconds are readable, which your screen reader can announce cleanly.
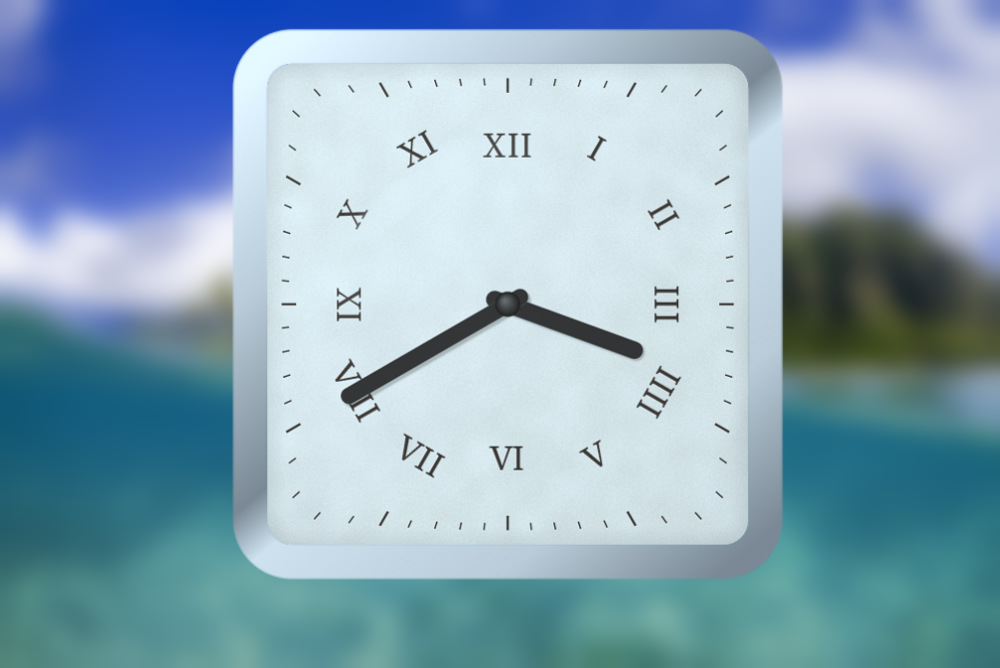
h=3 m=40
